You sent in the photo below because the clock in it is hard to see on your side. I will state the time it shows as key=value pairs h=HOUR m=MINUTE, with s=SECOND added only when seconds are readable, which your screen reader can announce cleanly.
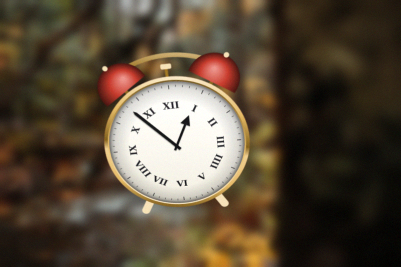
h=12 m=53
